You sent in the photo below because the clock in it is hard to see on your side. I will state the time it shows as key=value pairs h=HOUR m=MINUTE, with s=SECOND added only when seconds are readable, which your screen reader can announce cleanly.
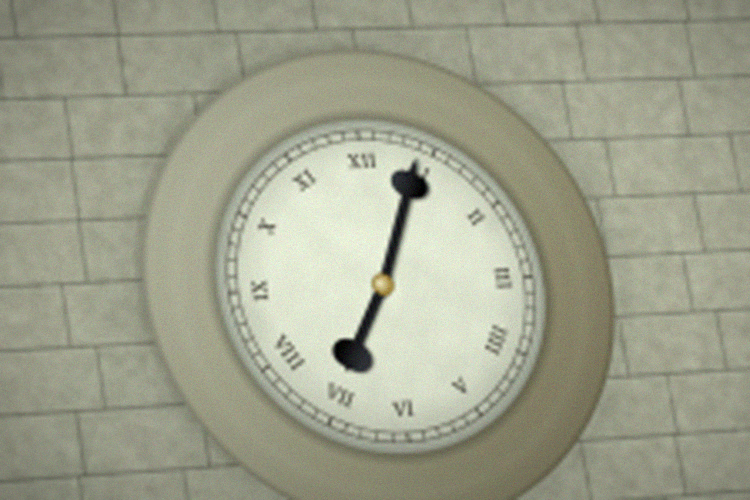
h=7 m=4
